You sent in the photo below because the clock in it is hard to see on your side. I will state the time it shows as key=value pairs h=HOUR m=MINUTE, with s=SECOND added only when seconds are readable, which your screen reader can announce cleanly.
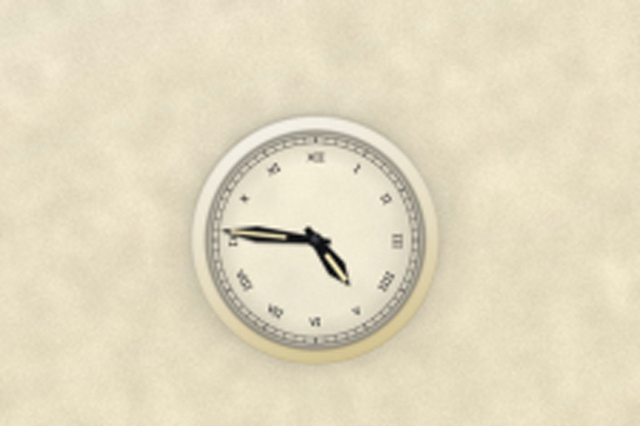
h=4 m=46
